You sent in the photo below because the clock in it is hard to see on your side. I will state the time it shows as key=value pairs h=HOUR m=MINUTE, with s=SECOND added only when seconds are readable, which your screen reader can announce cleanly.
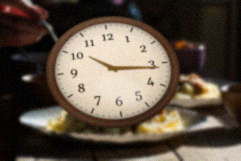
h=10 m=16
